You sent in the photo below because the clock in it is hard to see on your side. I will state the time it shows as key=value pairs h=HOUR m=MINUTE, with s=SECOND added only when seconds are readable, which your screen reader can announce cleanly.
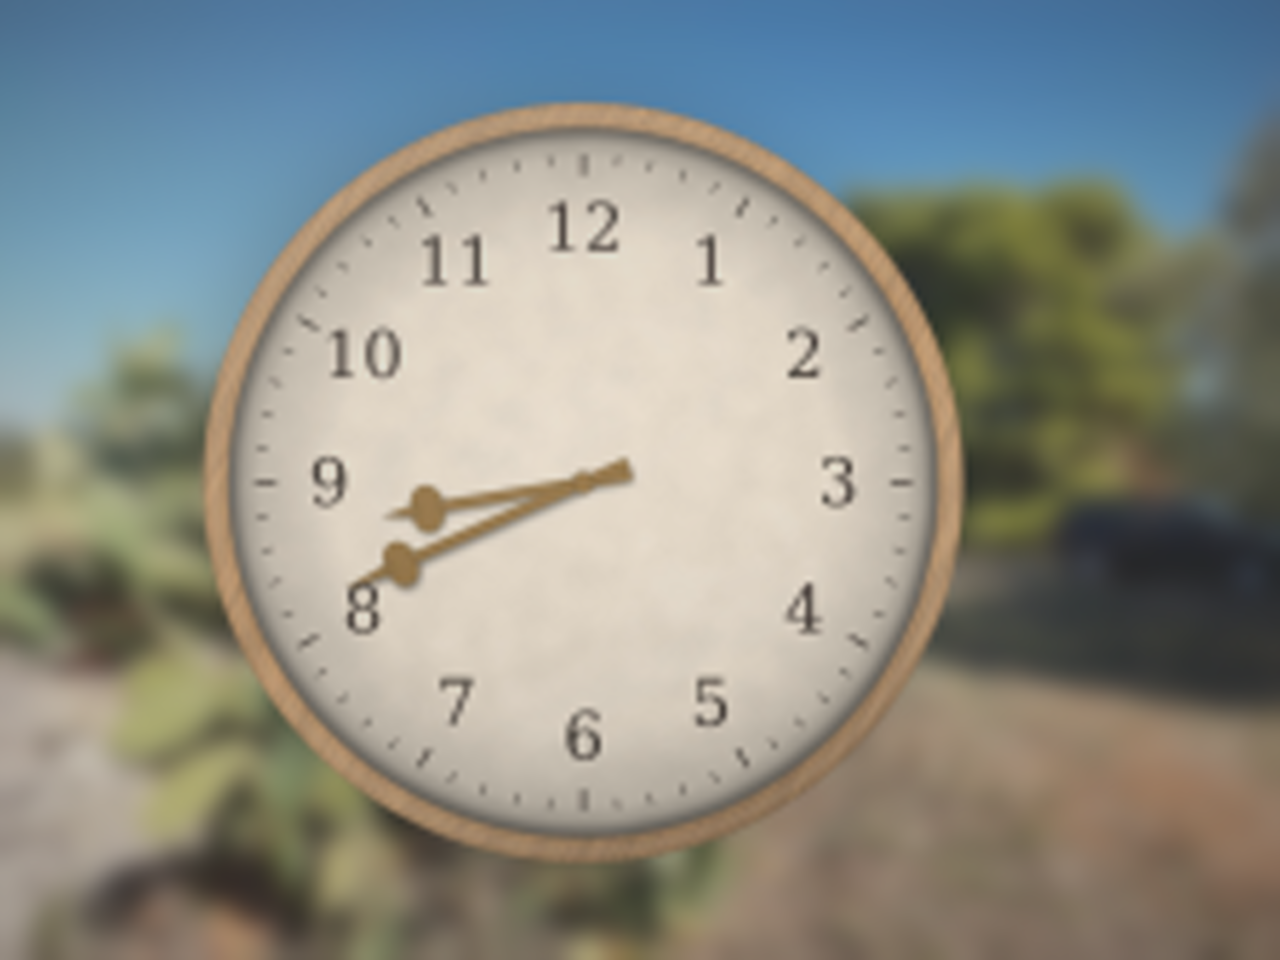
h=8 m=41
